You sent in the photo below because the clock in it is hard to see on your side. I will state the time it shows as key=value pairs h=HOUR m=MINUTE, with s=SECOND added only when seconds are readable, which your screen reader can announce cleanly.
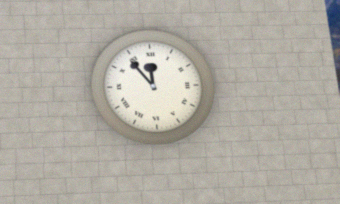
h=11 m=54
